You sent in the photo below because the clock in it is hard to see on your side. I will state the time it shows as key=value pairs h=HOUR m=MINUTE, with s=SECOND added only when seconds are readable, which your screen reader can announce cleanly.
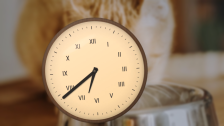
h=6 m=39
